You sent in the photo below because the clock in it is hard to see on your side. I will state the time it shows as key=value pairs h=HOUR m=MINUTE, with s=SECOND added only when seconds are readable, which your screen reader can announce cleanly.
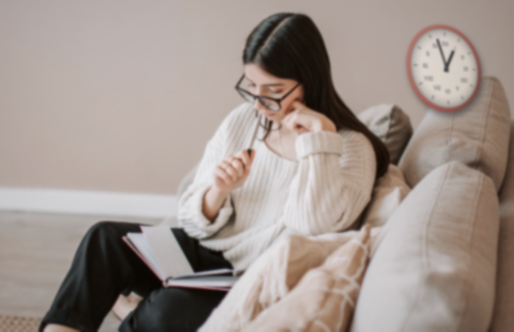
h=12 m=57
